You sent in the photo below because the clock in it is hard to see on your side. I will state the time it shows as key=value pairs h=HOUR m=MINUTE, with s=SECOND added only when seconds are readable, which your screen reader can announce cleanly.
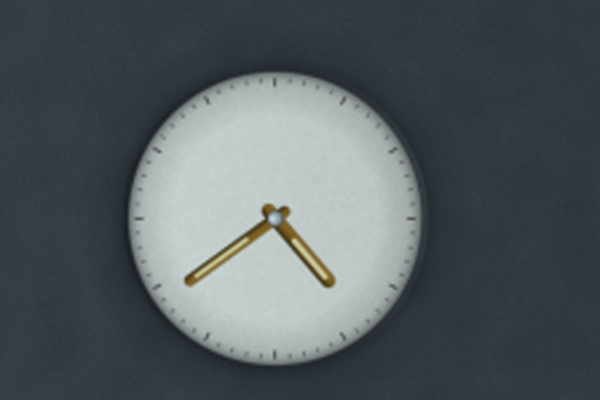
h=4 m=39
